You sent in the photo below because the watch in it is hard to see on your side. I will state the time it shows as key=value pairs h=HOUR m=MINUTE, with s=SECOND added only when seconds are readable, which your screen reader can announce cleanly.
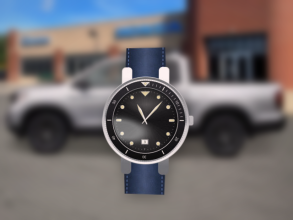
h=11 m=7
